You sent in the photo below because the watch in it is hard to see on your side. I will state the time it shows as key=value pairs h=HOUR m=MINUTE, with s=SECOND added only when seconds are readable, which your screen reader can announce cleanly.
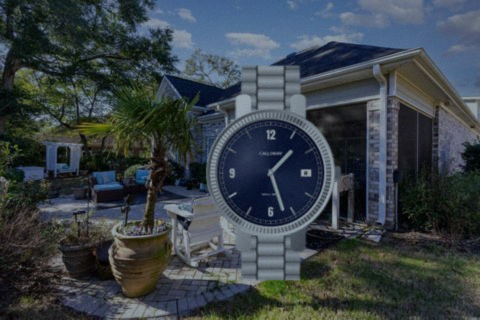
h=1 m=27
